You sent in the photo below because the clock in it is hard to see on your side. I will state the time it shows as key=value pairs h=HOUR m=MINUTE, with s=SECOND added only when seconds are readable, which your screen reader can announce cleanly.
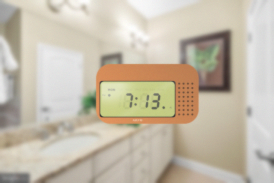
h=7 m=13
